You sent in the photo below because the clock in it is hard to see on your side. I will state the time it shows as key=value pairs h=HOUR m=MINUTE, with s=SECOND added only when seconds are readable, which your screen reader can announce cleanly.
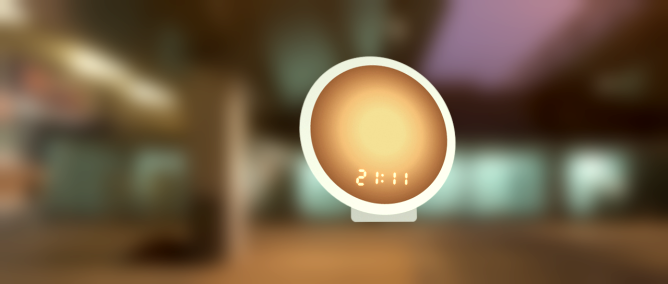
h=21 m=11
